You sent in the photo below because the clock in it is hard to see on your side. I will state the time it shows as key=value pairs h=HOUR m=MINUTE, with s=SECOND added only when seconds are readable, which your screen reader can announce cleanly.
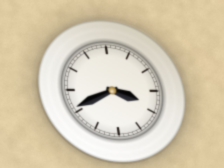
h=3 m=41
